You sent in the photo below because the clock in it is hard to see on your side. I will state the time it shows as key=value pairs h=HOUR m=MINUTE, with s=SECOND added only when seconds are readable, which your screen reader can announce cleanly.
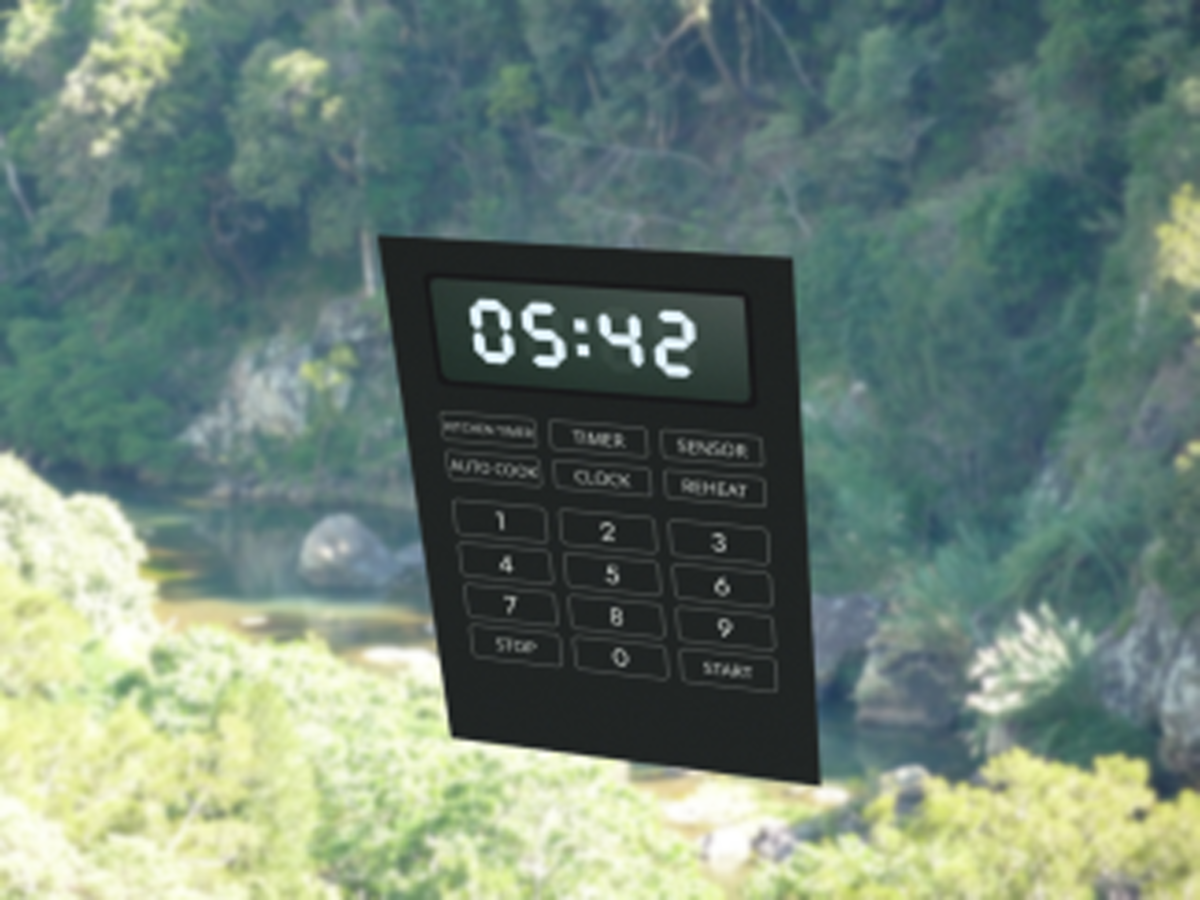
h=5 m=42
